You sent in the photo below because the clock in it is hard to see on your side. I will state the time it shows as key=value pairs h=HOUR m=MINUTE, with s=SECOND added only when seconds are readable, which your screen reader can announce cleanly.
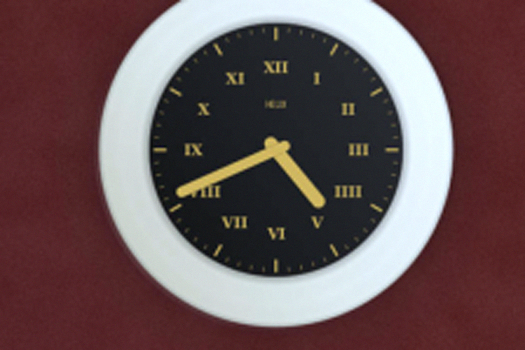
h=4 m=41
